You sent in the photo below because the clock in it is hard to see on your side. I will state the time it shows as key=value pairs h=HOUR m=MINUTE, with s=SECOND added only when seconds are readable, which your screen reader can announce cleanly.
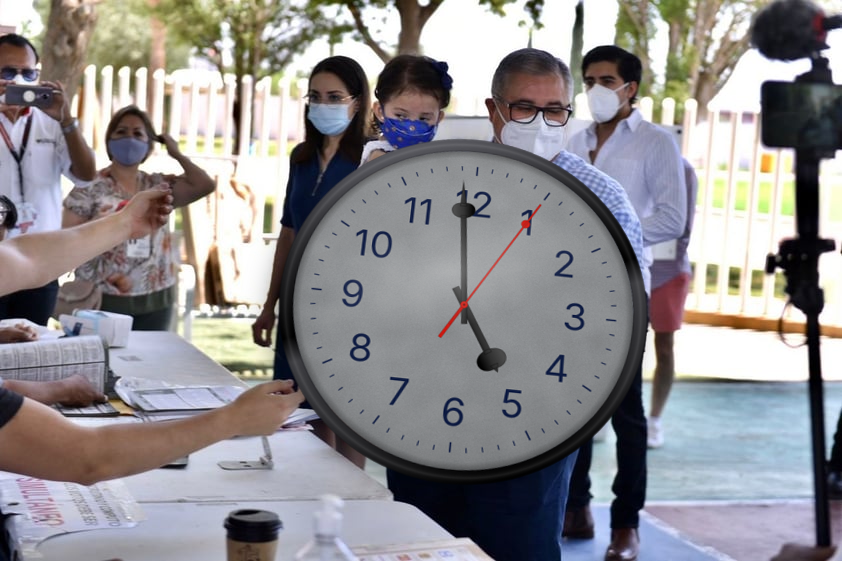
h=4 m=59 s=5
